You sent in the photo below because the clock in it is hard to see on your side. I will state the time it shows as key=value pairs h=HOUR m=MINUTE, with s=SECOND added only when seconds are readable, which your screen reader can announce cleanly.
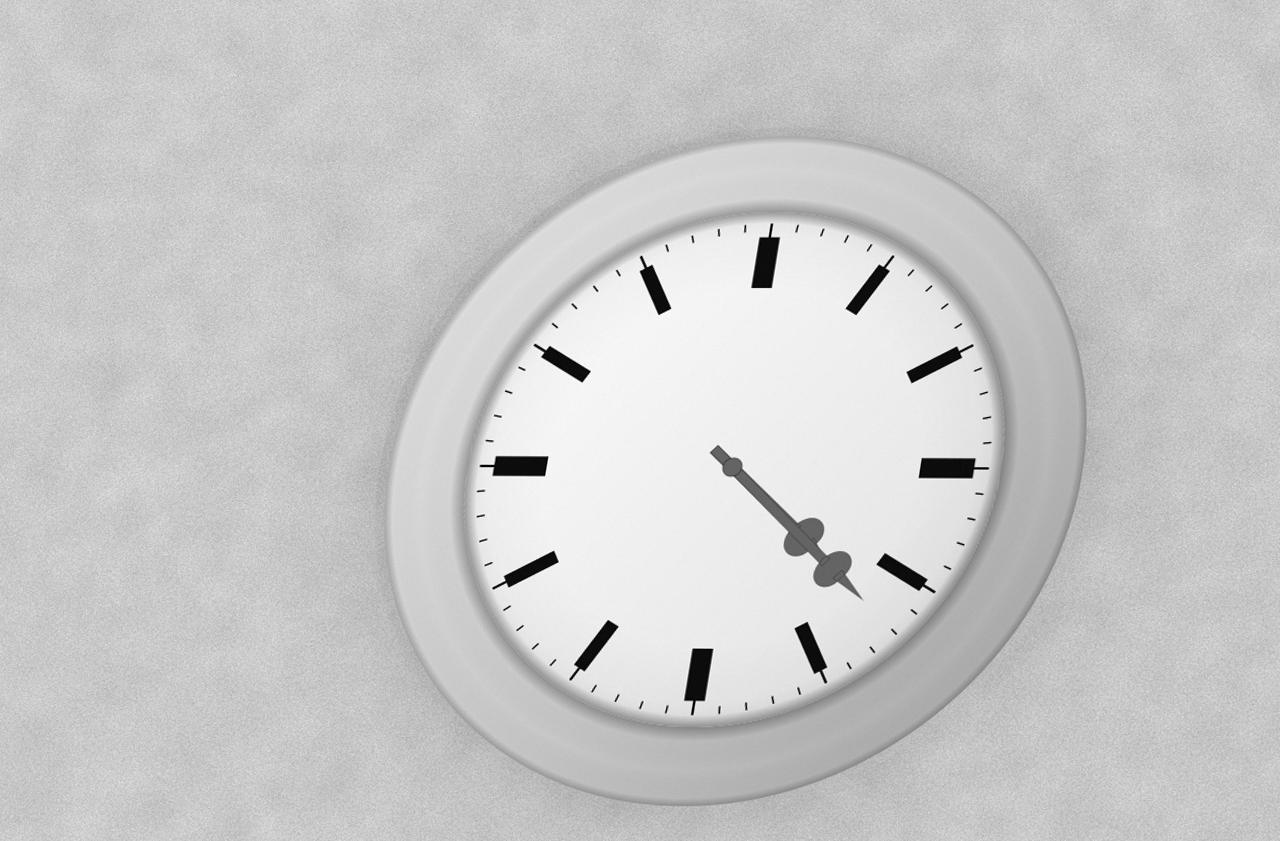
h=4 m=22
